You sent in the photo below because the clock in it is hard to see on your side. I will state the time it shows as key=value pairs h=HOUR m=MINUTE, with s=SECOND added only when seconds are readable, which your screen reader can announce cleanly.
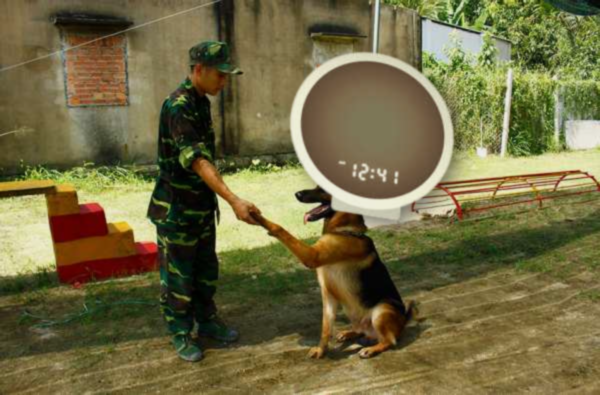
h=12 m=41
